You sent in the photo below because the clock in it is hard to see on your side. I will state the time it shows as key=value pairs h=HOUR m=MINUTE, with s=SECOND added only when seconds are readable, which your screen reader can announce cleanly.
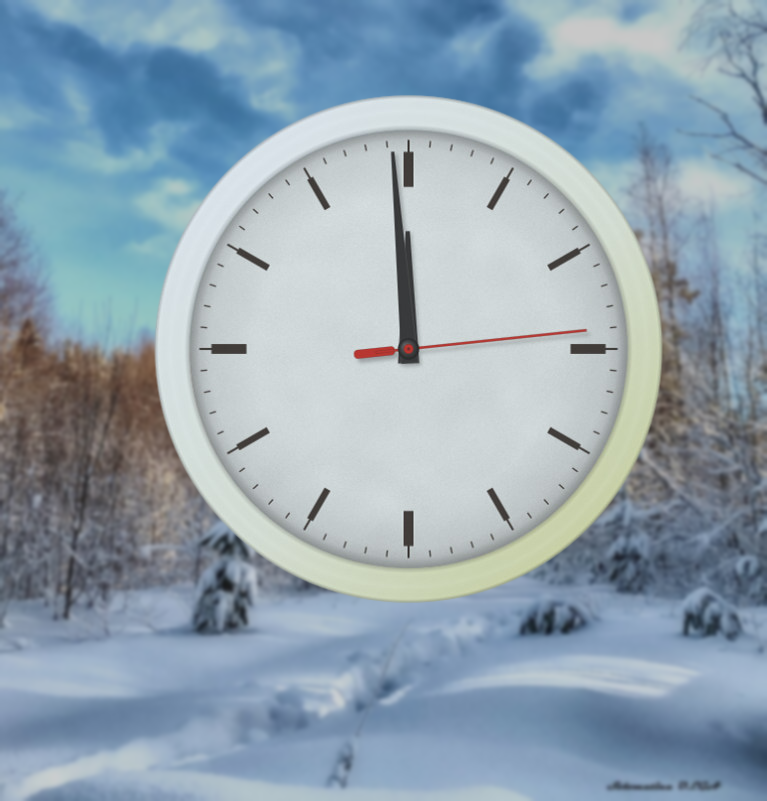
h=11 m=59 s=14
